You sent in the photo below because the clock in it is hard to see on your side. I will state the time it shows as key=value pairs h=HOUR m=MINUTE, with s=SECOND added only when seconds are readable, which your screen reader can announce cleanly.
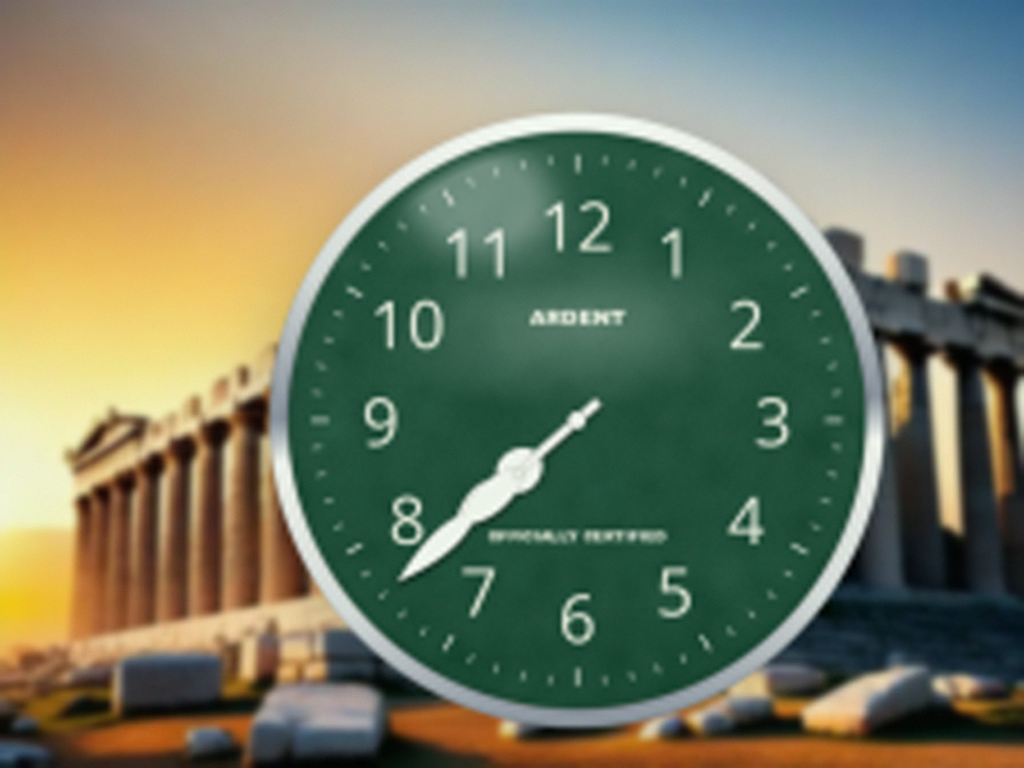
h=7 m=38
